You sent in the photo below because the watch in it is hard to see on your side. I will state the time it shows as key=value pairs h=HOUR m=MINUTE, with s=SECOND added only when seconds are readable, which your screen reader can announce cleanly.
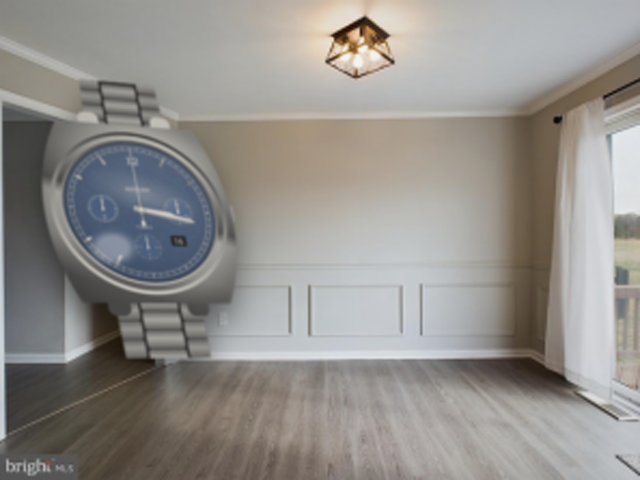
h=3 m=17
